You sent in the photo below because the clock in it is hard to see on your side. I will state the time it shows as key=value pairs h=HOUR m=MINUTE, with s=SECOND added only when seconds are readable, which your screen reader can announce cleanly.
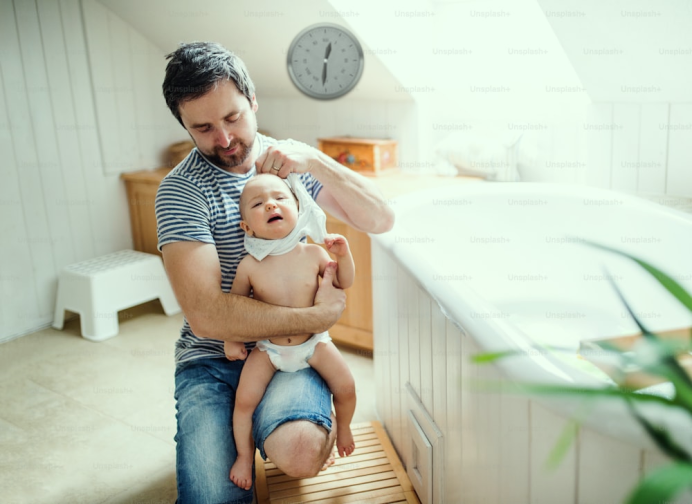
h=12 m=31
